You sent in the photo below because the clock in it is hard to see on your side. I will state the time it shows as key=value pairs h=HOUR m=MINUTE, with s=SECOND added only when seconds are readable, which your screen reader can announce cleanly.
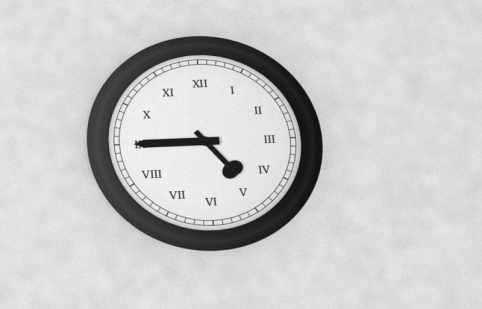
h=4 m=45
